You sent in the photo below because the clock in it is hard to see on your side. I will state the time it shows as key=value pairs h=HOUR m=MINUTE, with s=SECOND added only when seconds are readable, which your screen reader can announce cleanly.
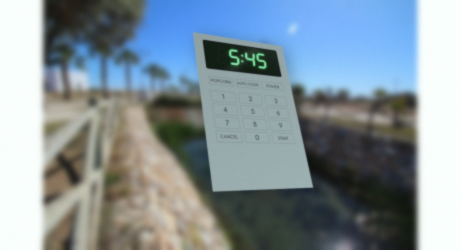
h=5 m=45
